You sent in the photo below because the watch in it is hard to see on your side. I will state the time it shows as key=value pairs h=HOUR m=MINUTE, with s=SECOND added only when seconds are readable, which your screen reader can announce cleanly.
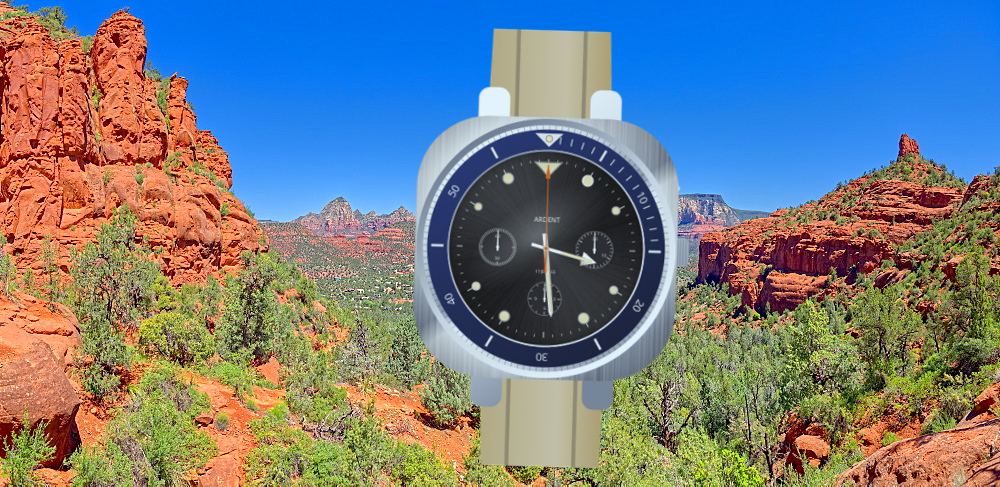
h=3 m=29
